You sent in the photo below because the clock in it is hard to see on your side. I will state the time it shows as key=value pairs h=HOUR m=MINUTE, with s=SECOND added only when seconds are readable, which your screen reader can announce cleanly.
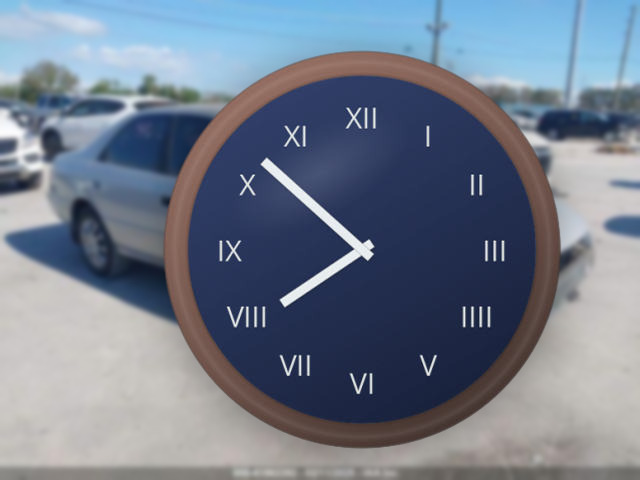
h=7 m=52
